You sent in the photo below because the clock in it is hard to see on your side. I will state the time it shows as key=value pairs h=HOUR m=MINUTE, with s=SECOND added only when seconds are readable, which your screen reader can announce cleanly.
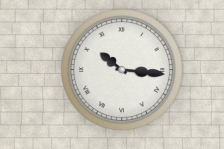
h=10 m=16
